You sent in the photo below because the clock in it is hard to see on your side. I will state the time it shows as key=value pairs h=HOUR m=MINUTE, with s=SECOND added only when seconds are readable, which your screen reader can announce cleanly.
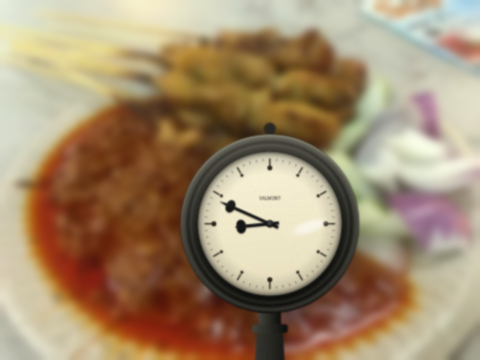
h=8 m=49
